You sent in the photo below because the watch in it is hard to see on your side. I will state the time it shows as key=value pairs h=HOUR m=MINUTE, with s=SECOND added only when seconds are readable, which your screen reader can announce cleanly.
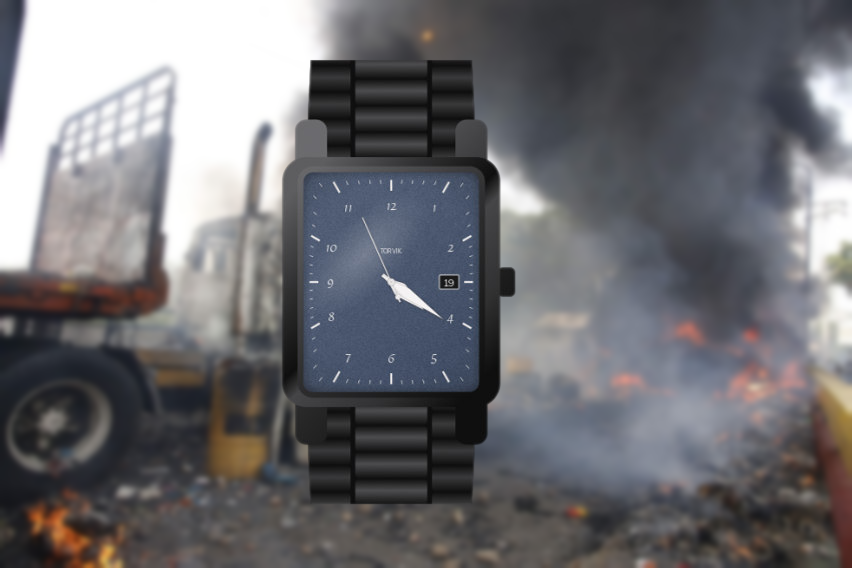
h=4 m=20 s=56
